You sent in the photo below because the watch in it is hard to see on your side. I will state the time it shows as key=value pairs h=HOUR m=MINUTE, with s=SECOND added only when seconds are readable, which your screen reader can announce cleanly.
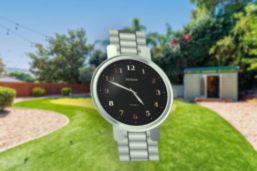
h=4 m=49
